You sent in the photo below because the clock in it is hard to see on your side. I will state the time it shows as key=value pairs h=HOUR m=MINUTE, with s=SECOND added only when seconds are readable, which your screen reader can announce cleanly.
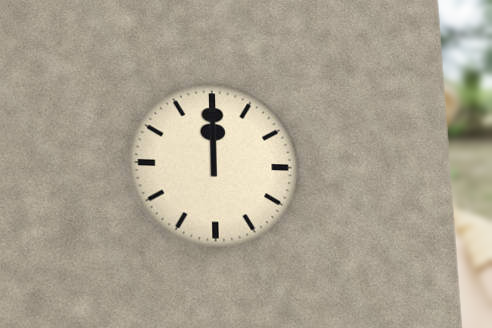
h=12 m=0
